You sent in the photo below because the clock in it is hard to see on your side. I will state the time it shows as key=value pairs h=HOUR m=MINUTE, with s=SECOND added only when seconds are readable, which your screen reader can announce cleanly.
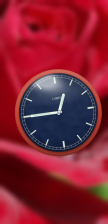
h=12 m=45
